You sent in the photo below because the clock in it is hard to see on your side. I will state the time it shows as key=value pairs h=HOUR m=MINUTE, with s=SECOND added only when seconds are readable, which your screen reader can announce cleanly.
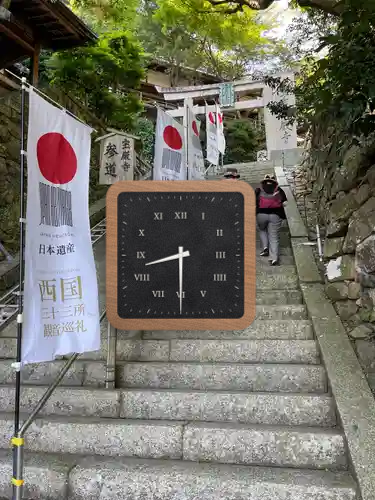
h=8 m=30
